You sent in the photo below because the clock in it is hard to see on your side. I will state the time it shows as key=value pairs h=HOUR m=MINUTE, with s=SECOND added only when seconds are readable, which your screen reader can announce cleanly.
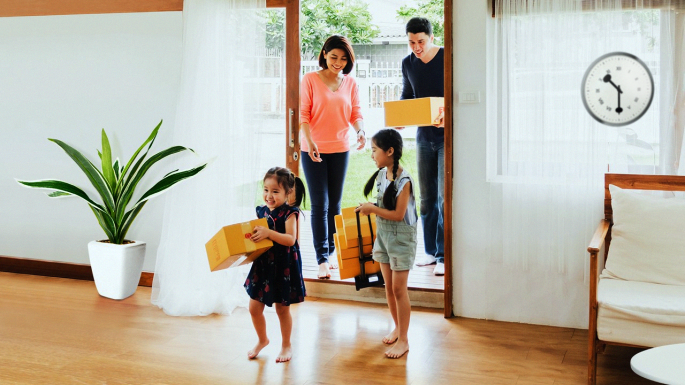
h=10 m=30
